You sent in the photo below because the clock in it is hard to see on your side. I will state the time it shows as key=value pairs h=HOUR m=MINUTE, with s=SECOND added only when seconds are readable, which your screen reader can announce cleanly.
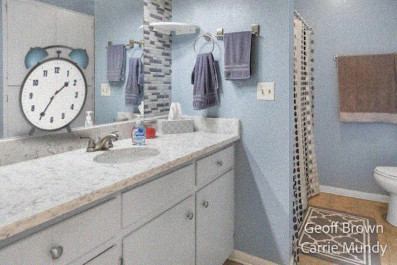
h=1 m=35
